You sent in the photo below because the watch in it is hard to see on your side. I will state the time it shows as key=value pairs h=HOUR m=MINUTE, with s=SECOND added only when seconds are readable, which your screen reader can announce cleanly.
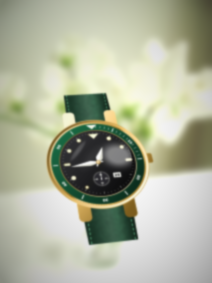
h=12 m=44
